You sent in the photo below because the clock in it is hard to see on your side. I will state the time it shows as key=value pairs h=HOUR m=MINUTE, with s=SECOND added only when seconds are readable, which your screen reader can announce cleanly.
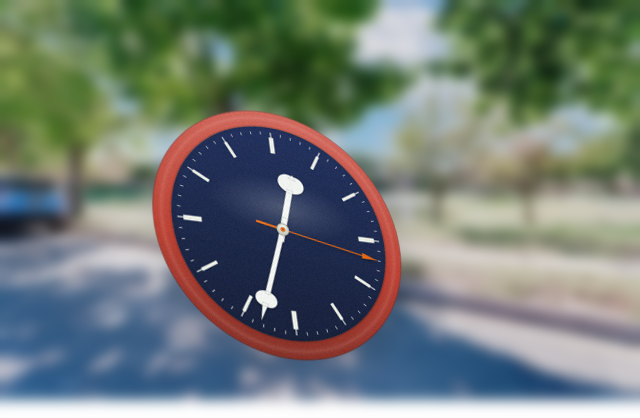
h=12 m=33 s=17
